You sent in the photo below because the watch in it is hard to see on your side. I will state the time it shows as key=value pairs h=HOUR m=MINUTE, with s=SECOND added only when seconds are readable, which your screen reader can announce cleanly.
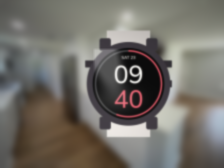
h=9 m=40
